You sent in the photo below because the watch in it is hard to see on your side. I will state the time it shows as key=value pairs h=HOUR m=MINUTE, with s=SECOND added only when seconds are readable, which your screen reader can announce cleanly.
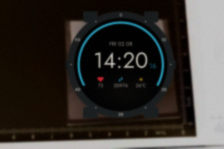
h=14 m=20
